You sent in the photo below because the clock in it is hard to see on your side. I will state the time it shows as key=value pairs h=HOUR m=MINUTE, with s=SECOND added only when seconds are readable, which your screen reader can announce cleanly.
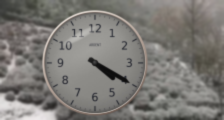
h=4 m=20
